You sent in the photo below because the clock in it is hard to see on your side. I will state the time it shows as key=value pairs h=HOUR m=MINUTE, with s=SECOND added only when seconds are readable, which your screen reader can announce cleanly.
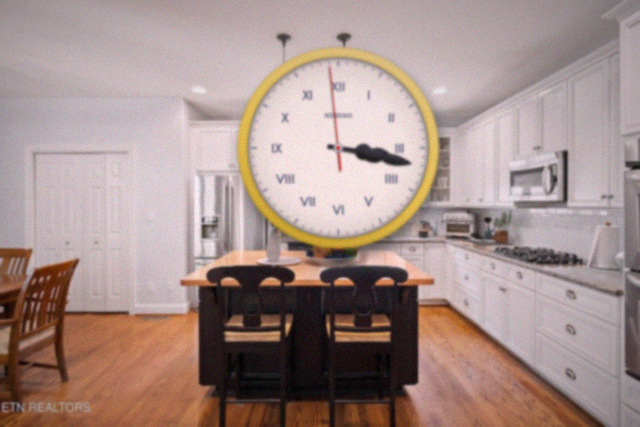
h=3 m=16 s=59
